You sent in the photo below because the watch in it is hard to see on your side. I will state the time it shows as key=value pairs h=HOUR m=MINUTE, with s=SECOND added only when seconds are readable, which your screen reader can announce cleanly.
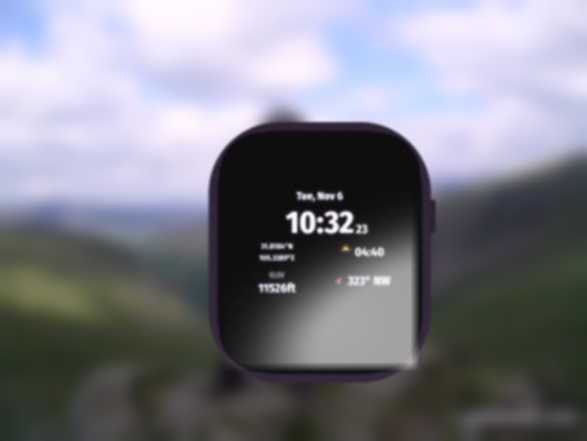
h=10 m=32
